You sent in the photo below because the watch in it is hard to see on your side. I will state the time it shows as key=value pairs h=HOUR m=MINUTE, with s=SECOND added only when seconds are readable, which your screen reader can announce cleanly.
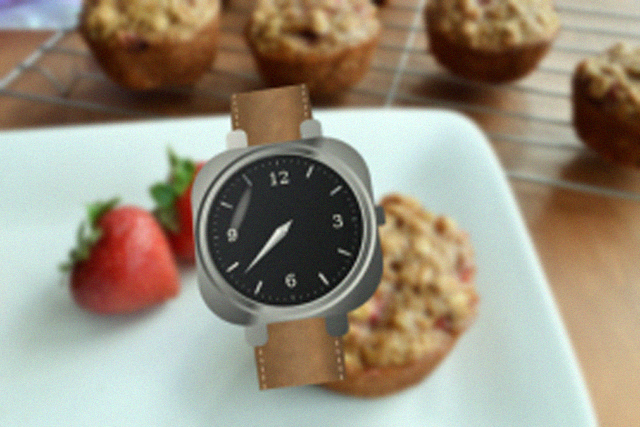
h=7 m=38
